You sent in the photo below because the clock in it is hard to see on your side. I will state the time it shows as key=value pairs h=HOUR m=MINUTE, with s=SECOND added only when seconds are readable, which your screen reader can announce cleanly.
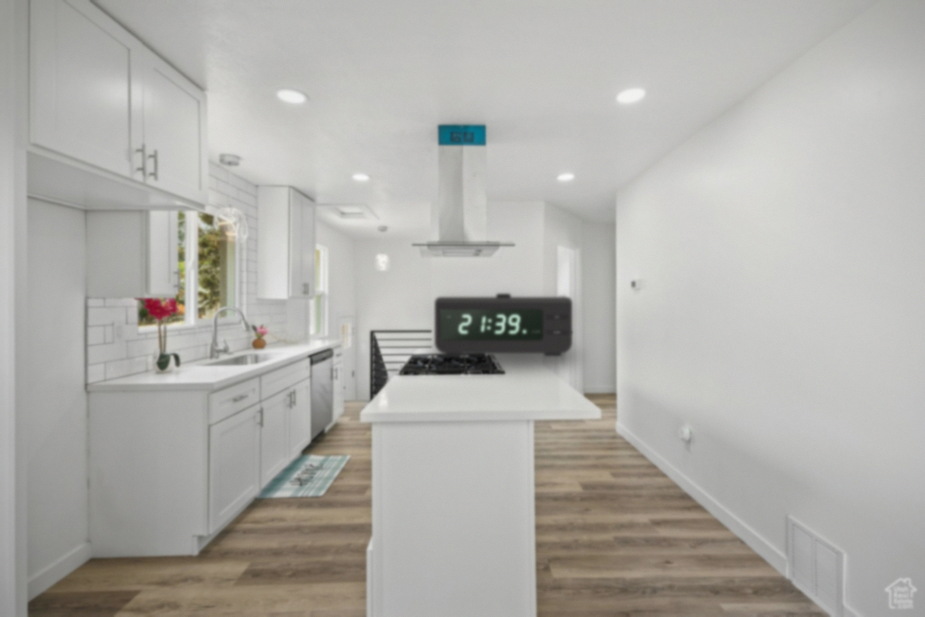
h=21 m=39
